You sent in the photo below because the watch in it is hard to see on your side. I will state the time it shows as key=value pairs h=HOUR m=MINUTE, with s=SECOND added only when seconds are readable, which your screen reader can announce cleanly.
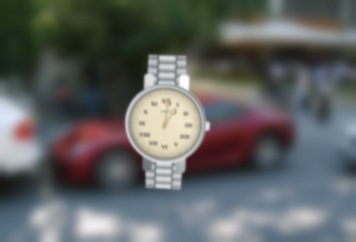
h=1 m=1
